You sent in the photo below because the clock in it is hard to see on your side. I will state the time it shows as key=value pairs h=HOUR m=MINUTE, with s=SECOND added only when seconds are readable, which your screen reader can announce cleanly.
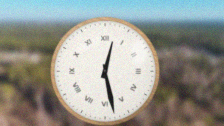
h=12 m=28
